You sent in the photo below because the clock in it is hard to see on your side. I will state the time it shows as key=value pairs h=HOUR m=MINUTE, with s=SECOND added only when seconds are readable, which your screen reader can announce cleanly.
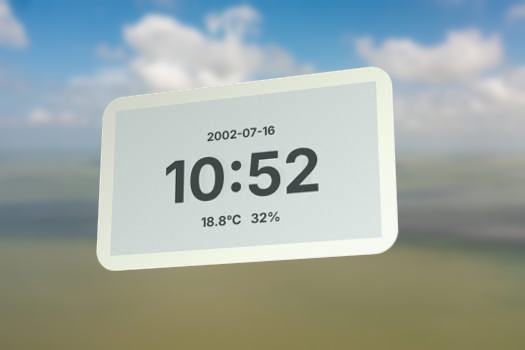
h=10 m=52
